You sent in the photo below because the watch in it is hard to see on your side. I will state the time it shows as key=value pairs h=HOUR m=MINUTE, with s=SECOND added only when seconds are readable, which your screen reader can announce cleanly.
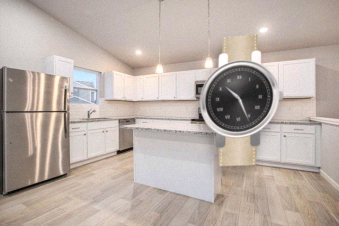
h=10 m=26
